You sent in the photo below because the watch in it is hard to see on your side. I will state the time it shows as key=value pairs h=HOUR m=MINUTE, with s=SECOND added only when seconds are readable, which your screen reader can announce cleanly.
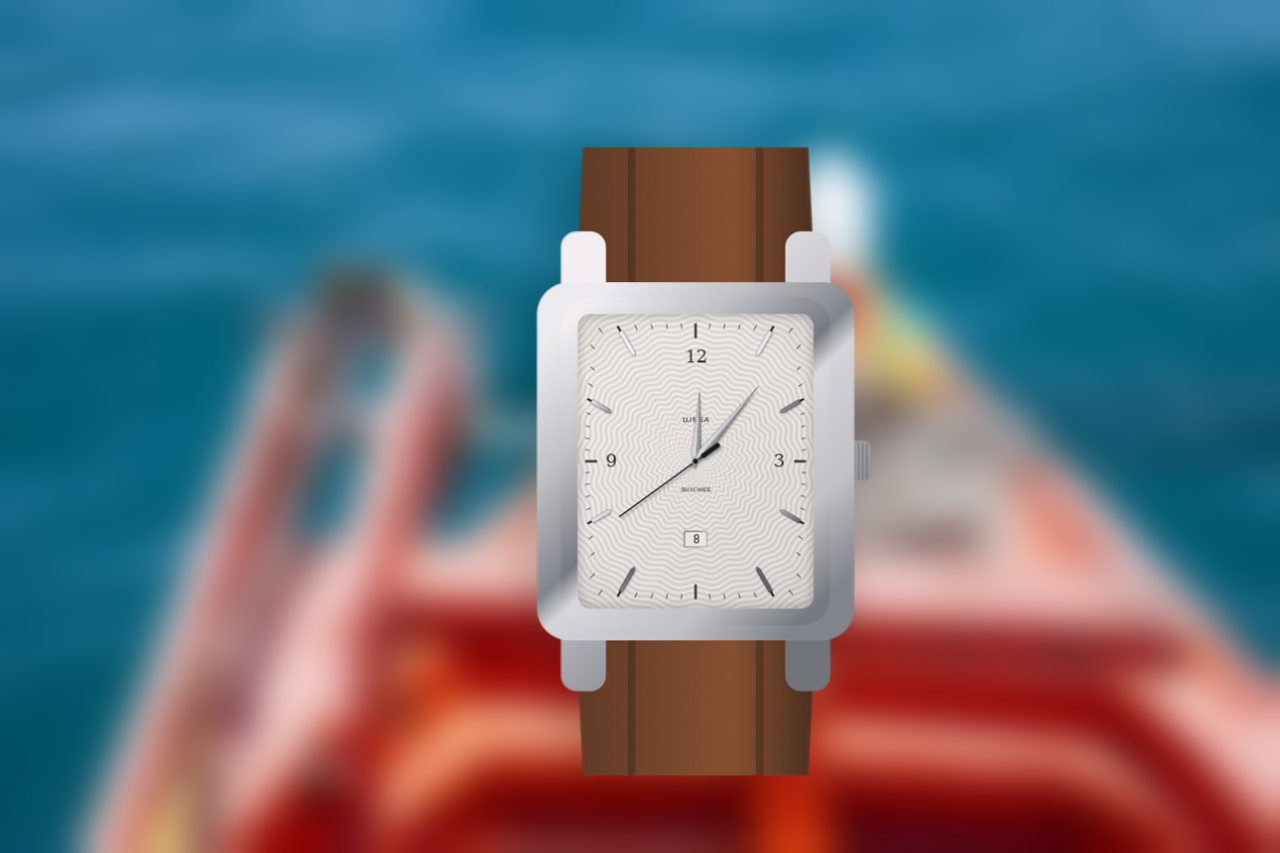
h=12 m=6 s=39
